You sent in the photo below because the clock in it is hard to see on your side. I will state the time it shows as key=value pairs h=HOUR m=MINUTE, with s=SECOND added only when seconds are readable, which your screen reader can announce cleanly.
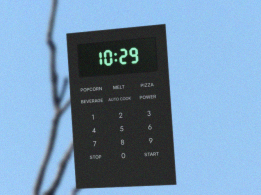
h=10 m=29
